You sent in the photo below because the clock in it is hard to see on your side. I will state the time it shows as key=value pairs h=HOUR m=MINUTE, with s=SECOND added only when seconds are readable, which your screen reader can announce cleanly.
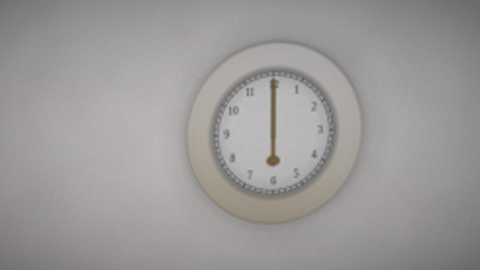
h=6 m=0
